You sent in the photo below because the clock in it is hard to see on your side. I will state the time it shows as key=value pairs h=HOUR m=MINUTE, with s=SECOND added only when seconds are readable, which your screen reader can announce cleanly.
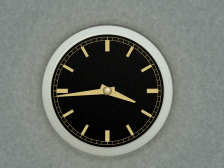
h=3 m=44
